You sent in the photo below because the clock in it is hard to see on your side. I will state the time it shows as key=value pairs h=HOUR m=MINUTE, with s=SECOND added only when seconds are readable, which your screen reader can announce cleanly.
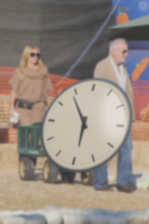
h=5 m=54
